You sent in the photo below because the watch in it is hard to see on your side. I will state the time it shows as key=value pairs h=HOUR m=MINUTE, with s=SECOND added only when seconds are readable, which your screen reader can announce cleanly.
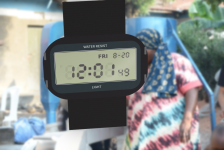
h=12 m=1 s=49
